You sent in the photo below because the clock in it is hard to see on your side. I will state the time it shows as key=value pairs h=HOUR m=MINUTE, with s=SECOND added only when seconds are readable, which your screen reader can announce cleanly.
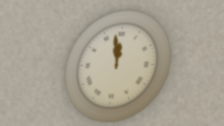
h=11 m=58
